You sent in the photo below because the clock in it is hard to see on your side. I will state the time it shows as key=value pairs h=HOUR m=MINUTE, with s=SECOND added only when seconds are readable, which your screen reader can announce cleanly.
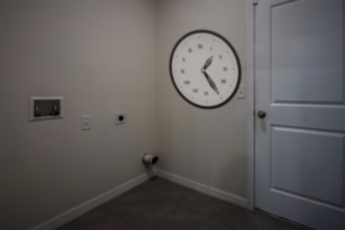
h=1 m=25
